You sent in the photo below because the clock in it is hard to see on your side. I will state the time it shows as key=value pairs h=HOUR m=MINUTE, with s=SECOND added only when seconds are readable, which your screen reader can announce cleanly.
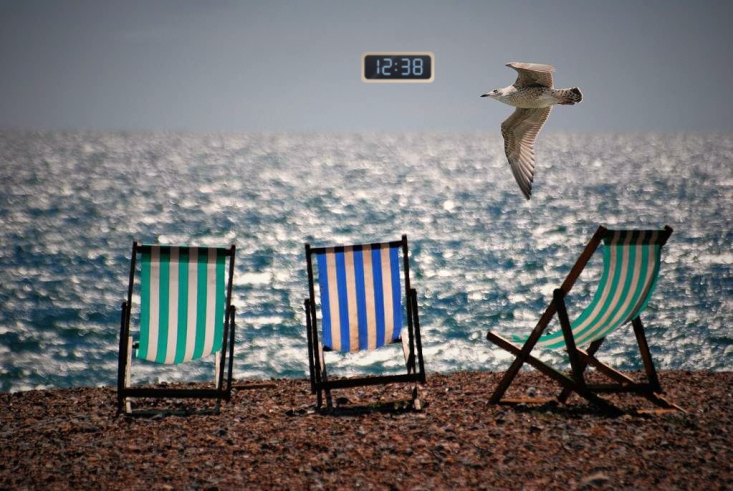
h=12 m=38
